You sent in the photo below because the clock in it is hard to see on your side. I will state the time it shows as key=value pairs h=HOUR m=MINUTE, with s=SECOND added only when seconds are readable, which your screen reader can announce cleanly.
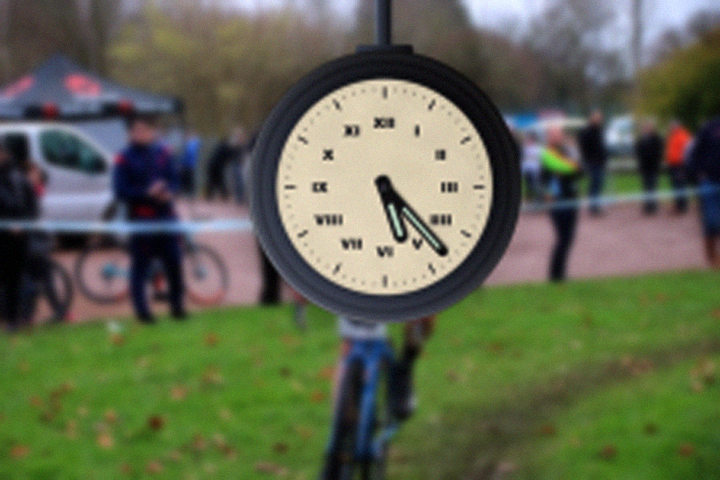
h=5 m=23
